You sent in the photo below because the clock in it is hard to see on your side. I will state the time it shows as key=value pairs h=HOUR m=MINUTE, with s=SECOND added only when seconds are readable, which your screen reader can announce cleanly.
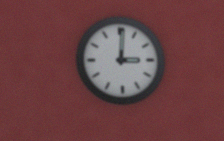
h=3 m=1
